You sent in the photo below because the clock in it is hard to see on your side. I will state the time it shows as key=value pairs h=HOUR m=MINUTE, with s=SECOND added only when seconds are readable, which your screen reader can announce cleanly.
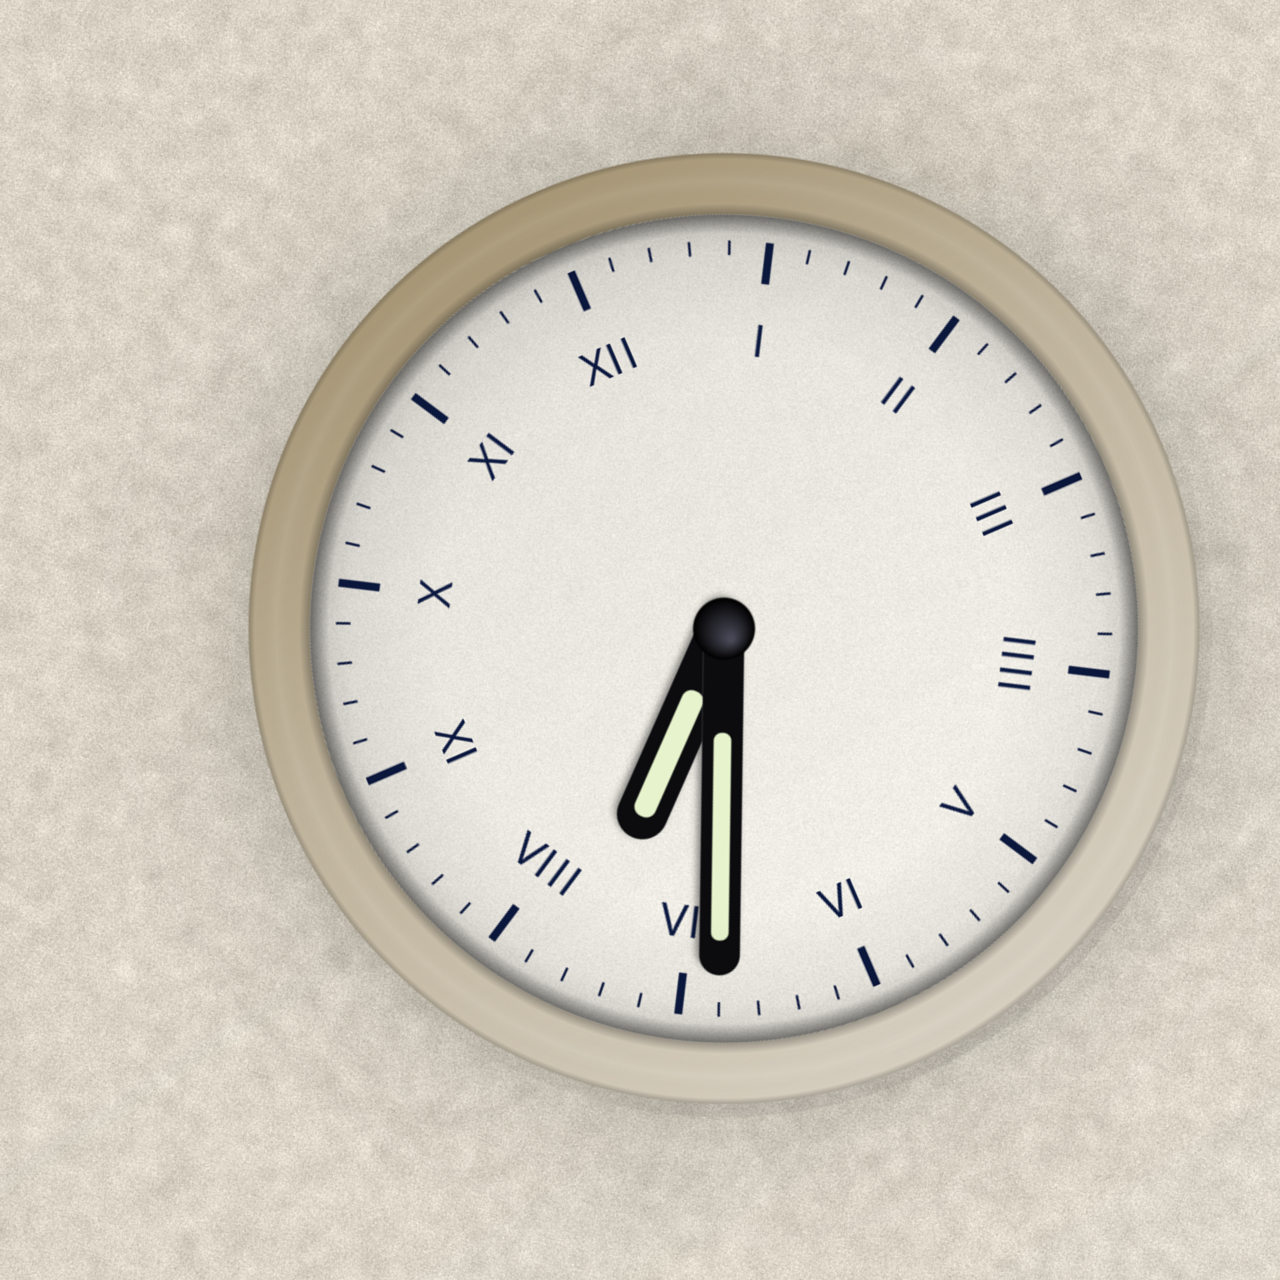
h=7 m=34
